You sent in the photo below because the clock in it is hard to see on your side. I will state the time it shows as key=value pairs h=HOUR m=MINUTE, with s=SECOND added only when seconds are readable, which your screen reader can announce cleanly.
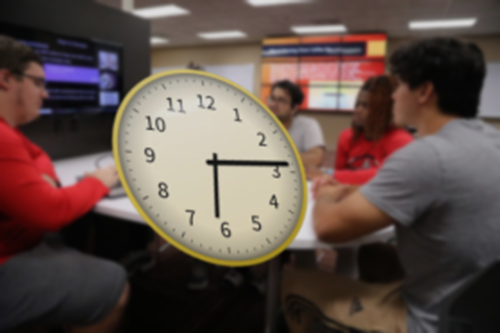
h=6 m=14
